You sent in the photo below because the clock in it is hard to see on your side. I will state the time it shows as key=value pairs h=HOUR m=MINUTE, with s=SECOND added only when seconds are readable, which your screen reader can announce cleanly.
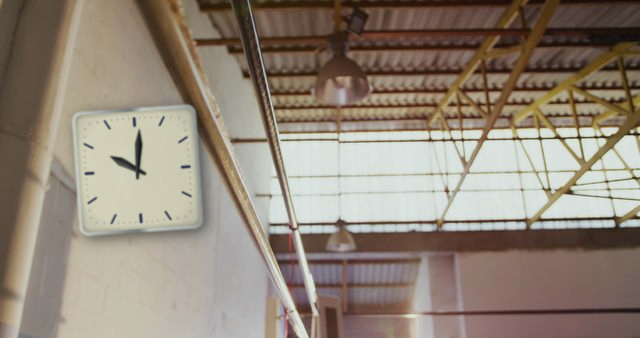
h=10 m=1
